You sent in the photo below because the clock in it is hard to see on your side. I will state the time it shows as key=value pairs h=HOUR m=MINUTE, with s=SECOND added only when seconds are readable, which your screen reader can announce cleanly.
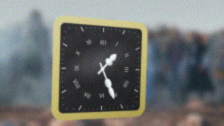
h=1 m=26
